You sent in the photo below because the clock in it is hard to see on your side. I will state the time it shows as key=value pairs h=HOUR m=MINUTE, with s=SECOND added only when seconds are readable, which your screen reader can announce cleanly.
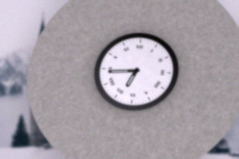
h=6 m=44
